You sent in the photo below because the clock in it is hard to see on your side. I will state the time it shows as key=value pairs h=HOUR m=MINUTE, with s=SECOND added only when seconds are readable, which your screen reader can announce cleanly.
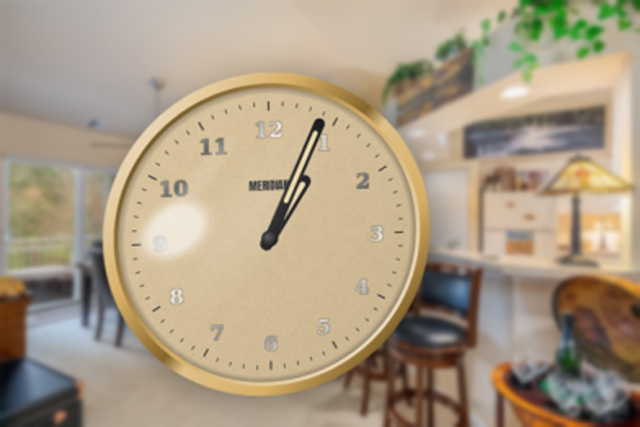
h=1 m=4
